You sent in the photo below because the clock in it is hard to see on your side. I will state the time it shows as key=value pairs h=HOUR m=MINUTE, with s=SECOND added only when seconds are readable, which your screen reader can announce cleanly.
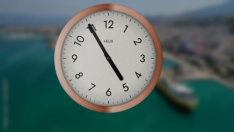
h=4 m=55
